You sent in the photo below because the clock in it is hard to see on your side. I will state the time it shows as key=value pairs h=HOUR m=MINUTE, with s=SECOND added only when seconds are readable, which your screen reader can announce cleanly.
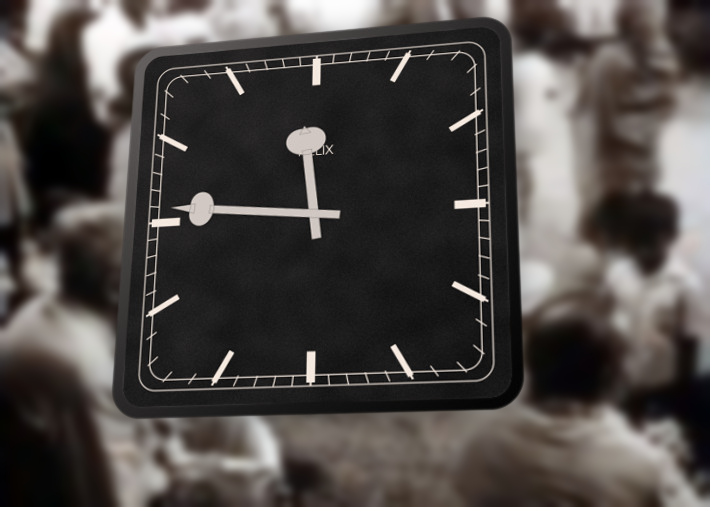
h=11 m=46
